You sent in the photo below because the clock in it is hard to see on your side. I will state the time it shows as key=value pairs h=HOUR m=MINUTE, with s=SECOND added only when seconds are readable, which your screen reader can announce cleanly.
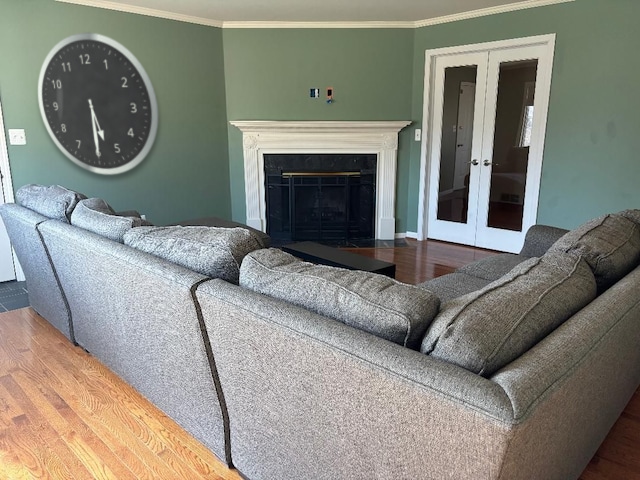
h=5 m=30
